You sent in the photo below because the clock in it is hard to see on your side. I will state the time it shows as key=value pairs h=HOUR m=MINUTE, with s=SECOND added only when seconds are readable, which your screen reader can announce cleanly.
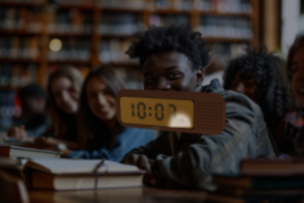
h=10 m=7
